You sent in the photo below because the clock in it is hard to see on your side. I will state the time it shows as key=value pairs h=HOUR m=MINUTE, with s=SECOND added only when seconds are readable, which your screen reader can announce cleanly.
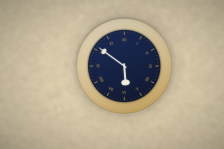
h=5 m=51
